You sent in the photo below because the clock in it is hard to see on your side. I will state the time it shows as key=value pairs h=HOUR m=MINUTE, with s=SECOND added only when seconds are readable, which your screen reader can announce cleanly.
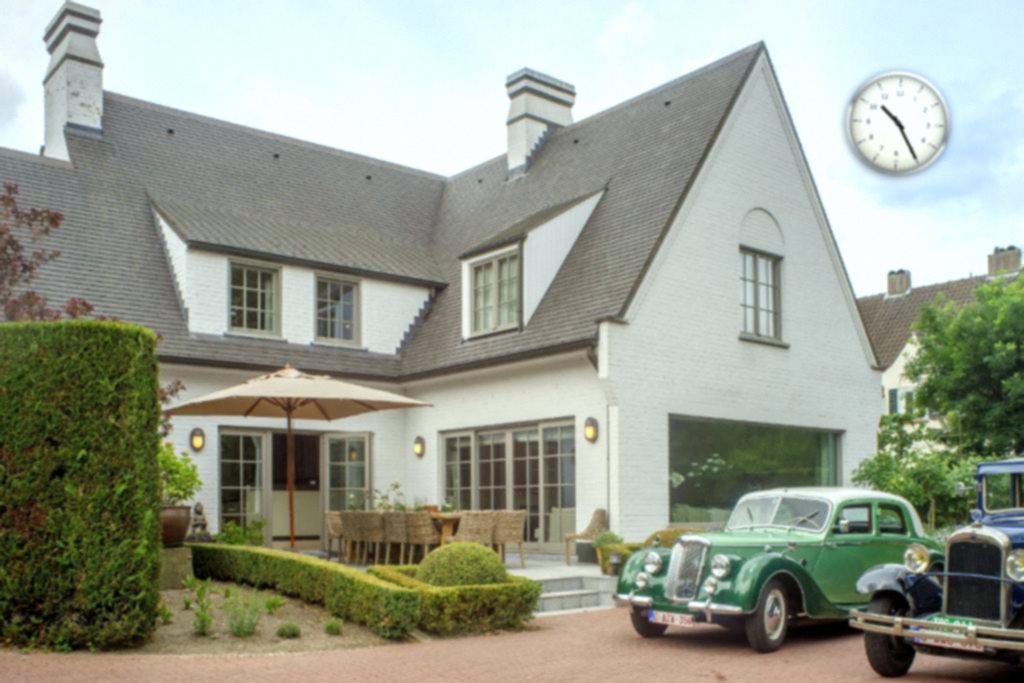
h=10 m=25
